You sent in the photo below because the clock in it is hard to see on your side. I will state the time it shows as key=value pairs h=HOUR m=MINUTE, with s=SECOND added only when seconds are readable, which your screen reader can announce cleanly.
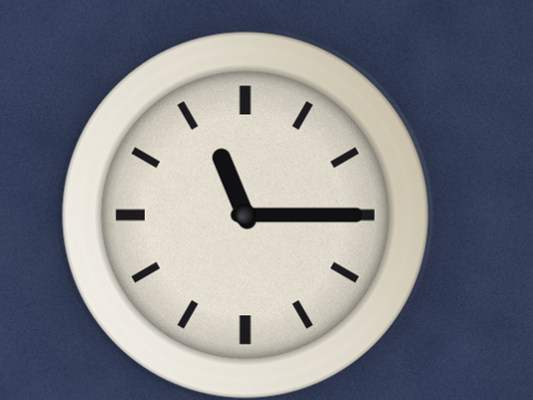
h=11 m=15
